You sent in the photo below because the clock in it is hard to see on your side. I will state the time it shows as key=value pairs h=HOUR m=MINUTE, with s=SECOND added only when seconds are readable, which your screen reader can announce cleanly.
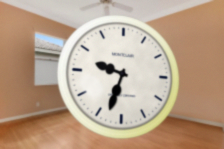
h=9 m=33
